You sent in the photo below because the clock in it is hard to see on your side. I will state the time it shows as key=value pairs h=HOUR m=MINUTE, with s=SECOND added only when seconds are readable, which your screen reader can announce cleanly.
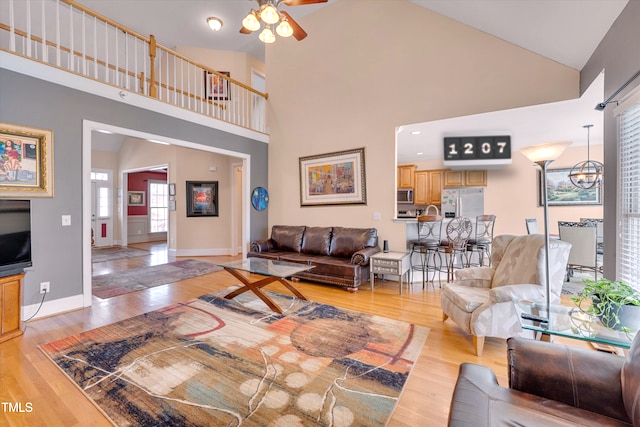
h=12 m=7
